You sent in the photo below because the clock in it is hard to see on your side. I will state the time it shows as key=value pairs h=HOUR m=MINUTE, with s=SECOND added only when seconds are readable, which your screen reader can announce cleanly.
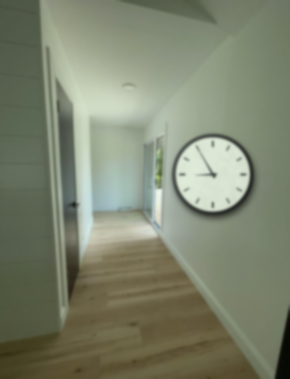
h=8 m=55
